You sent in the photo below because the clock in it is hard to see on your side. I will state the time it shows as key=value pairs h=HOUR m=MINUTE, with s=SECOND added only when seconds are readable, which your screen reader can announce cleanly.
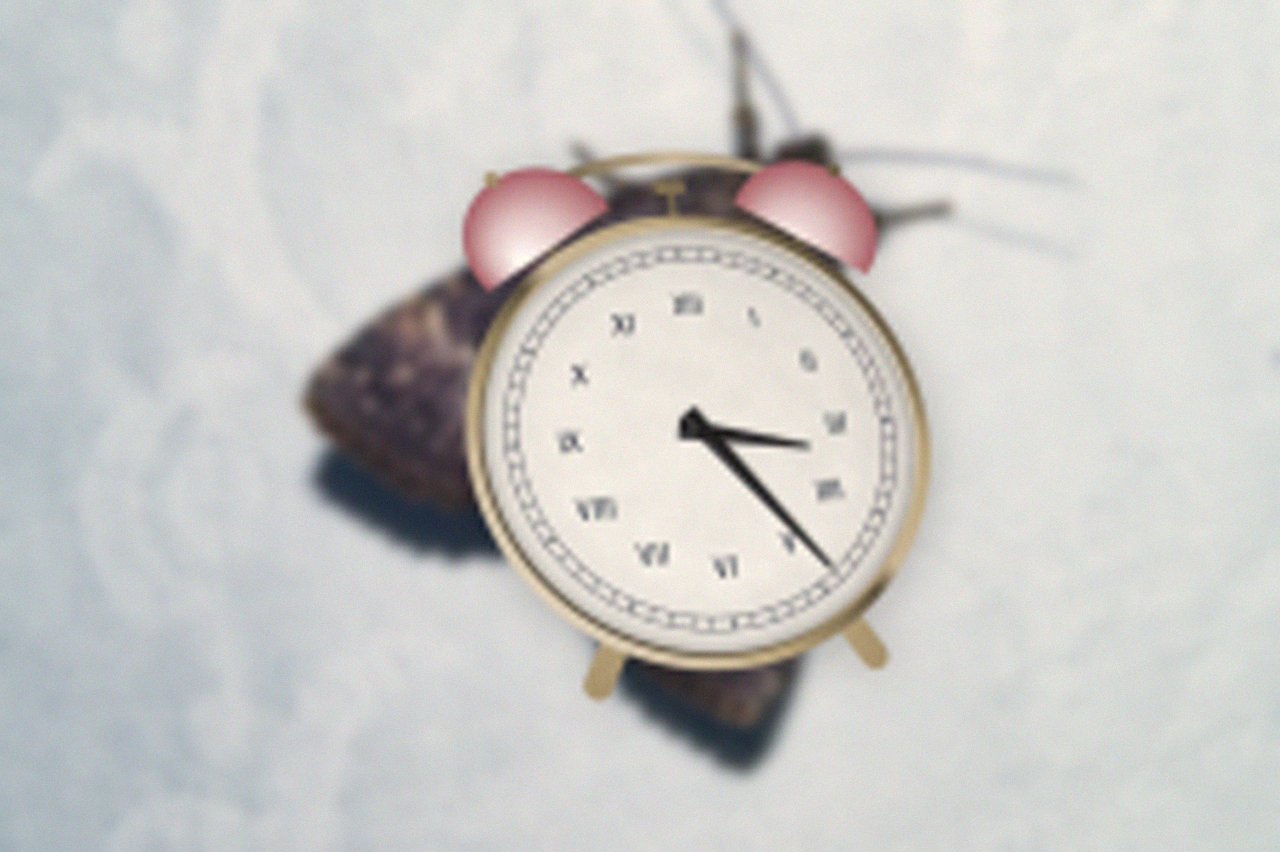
h=3 m=24
